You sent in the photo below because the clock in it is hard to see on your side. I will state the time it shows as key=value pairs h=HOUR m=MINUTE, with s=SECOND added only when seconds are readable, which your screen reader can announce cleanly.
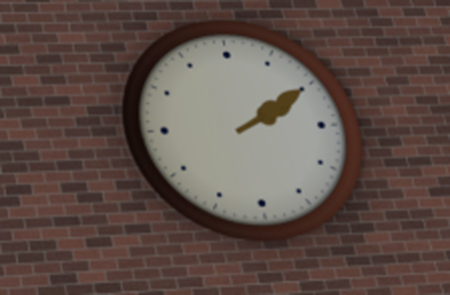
h=2 m=10
